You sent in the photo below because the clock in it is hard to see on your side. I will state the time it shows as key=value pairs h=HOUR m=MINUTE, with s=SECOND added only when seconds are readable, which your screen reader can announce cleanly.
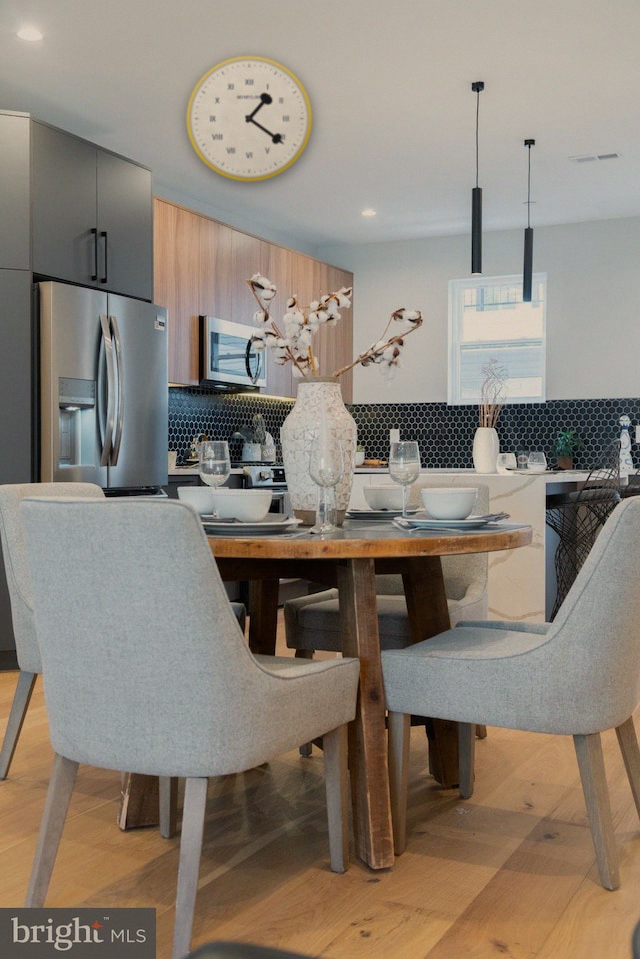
h=1 m=21
